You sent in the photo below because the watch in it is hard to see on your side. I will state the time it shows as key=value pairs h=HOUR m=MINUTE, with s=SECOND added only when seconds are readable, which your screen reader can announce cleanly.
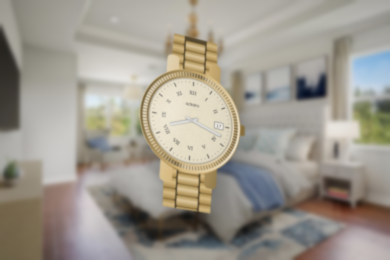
h=8 m=18
